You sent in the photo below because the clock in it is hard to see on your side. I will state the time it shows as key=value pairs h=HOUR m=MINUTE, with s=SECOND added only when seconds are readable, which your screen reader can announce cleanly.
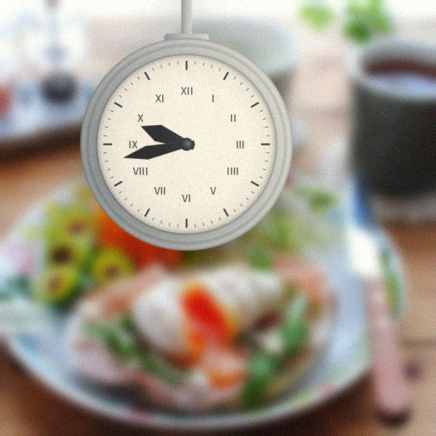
h=9 m=43
